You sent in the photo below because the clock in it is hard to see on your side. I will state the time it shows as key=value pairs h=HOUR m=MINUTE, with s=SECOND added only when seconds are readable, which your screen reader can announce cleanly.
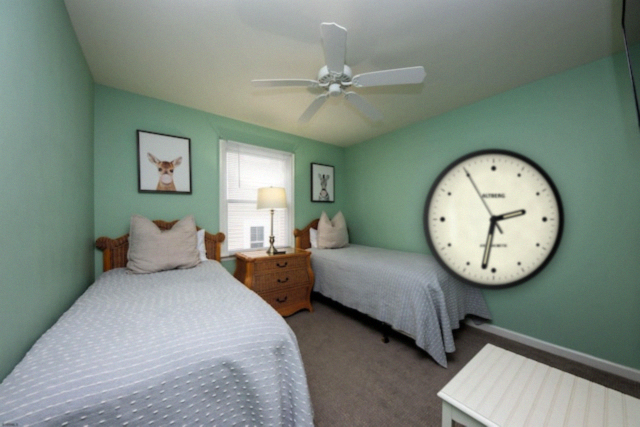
h=2 m=31 s=55
